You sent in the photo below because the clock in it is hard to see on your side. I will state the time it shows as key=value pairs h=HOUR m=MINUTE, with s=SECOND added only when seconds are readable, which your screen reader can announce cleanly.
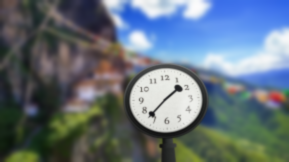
h=1 m=37
